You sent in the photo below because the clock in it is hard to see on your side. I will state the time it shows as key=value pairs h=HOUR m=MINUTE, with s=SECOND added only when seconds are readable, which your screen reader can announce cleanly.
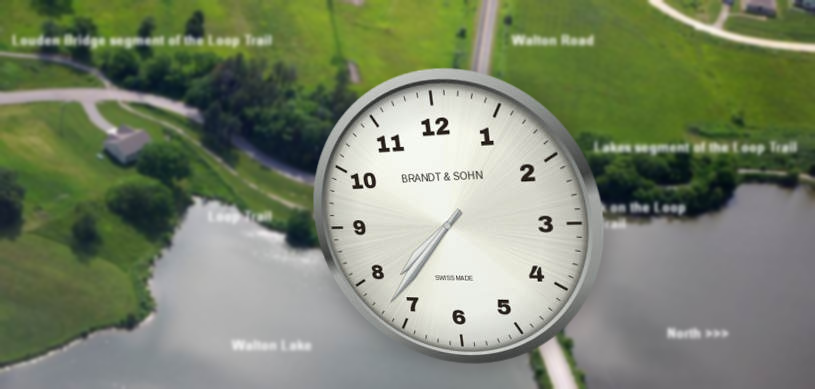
h=7 m=37
